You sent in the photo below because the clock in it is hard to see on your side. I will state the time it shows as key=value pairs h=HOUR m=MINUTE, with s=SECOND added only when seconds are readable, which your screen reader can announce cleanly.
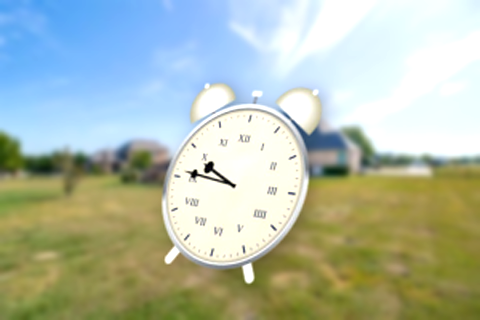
h=9 m=46
